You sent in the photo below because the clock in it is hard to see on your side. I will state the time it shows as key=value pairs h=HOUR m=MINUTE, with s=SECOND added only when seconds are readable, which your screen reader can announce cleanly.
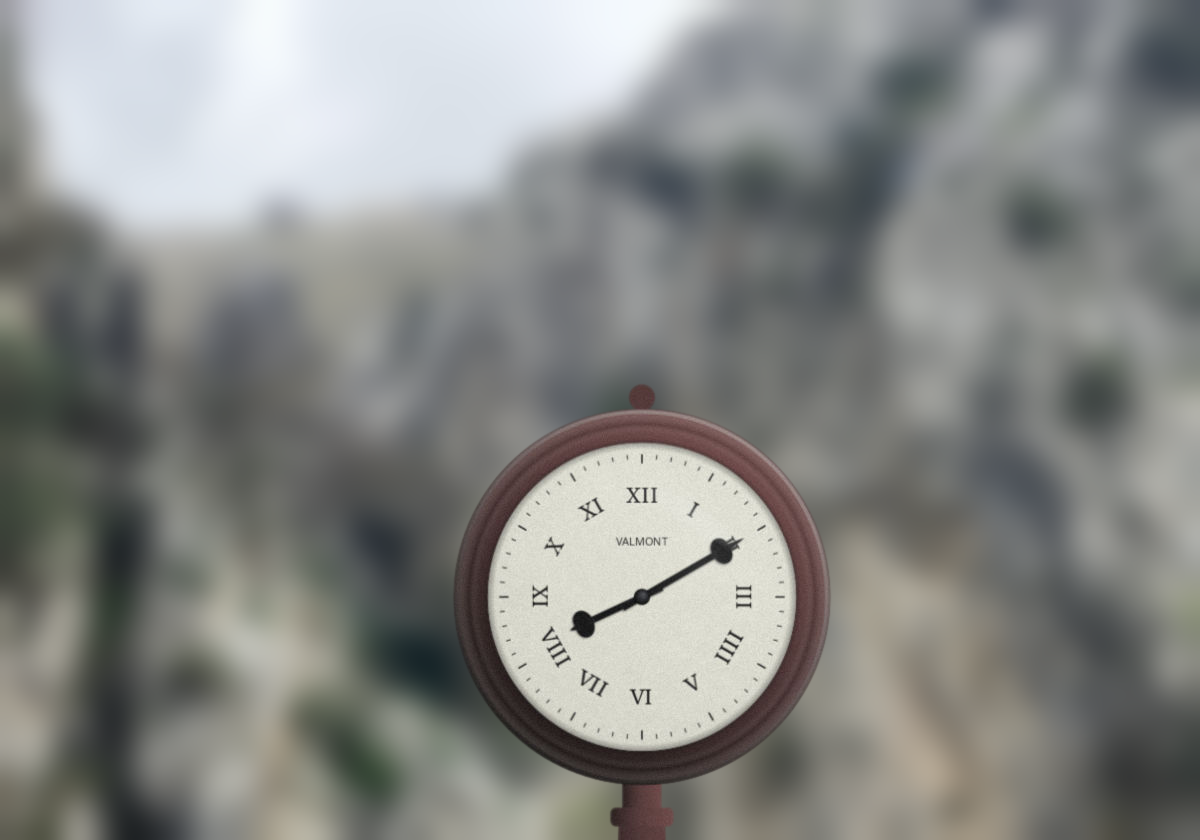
h=8 m=10
